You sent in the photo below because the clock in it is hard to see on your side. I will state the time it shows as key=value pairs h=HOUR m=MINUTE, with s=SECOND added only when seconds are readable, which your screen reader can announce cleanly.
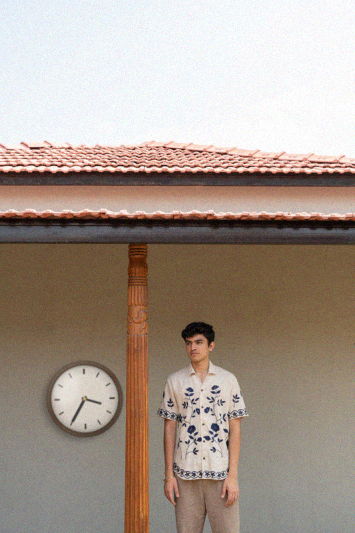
h=3 m=35
